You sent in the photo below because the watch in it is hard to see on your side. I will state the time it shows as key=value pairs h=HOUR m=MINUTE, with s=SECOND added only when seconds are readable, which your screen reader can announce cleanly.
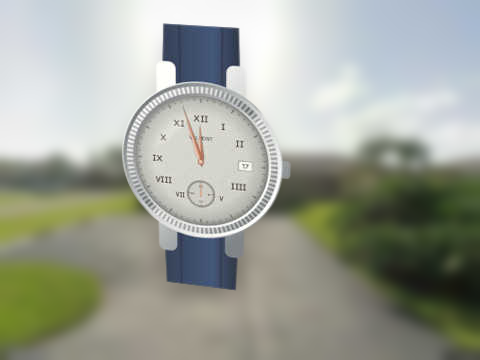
h=11 m=57
